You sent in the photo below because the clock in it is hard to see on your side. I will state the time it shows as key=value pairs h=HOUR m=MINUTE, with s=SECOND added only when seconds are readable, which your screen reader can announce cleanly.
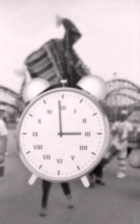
h=2 m=59
